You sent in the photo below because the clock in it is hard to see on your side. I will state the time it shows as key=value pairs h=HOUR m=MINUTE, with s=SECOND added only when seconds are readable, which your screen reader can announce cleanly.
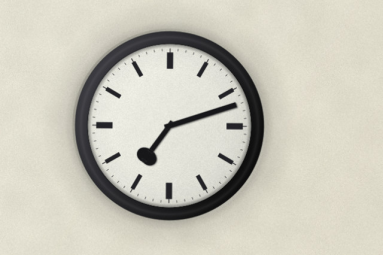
h=7 m=12
